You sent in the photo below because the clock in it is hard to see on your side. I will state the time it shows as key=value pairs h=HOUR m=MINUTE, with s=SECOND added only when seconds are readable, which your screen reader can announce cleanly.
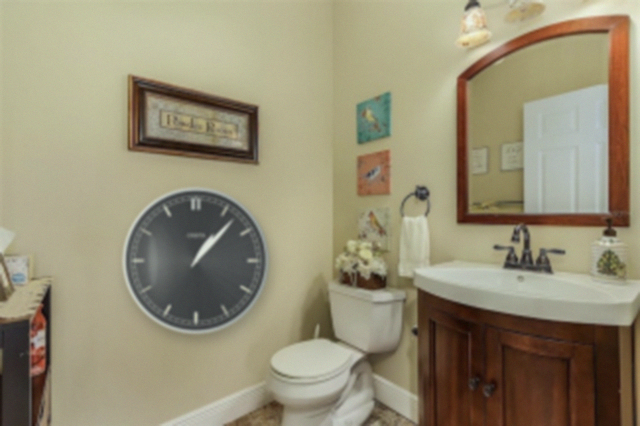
h=1 m=7
